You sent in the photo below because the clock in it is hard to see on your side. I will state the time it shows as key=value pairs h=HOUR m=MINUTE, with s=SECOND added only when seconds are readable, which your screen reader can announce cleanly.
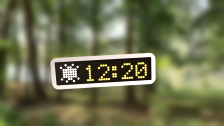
h=12 m=20
